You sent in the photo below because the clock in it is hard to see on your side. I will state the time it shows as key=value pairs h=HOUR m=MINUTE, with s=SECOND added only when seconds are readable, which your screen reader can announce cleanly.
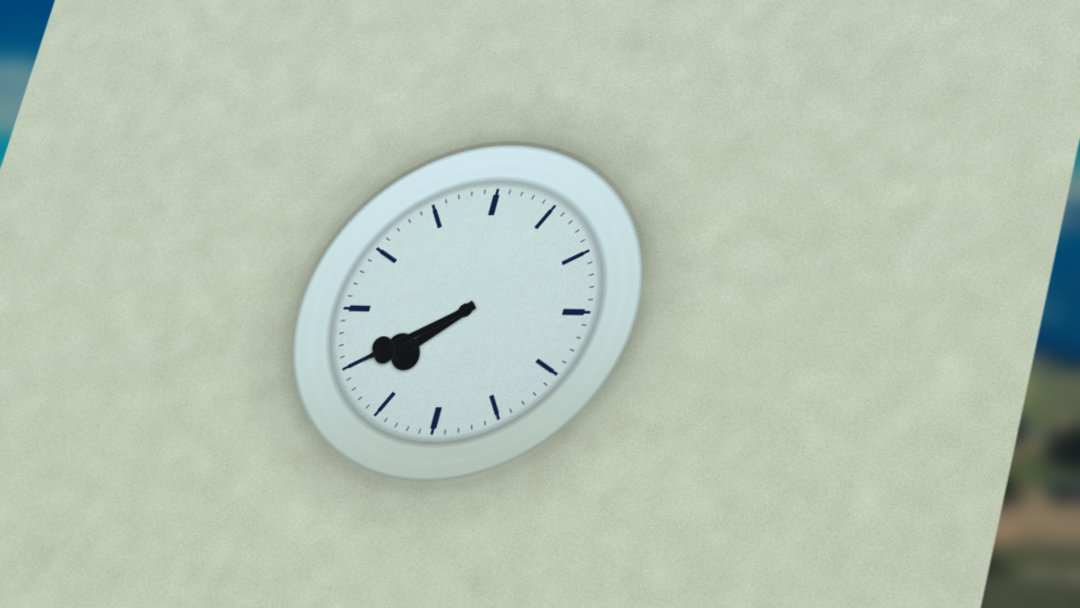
h=7 m=40
